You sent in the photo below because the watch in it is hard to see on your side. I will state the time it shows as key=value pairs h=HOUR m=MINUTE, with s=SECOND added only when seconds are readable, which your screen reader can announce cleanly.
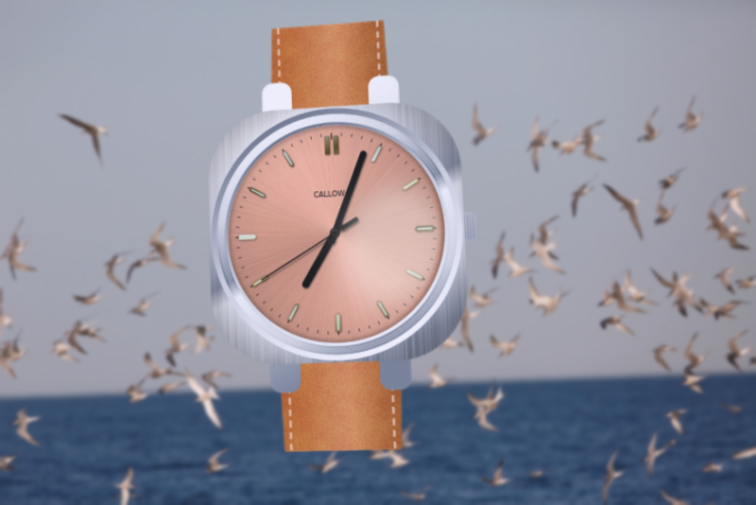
h=7 m=3 s=40
